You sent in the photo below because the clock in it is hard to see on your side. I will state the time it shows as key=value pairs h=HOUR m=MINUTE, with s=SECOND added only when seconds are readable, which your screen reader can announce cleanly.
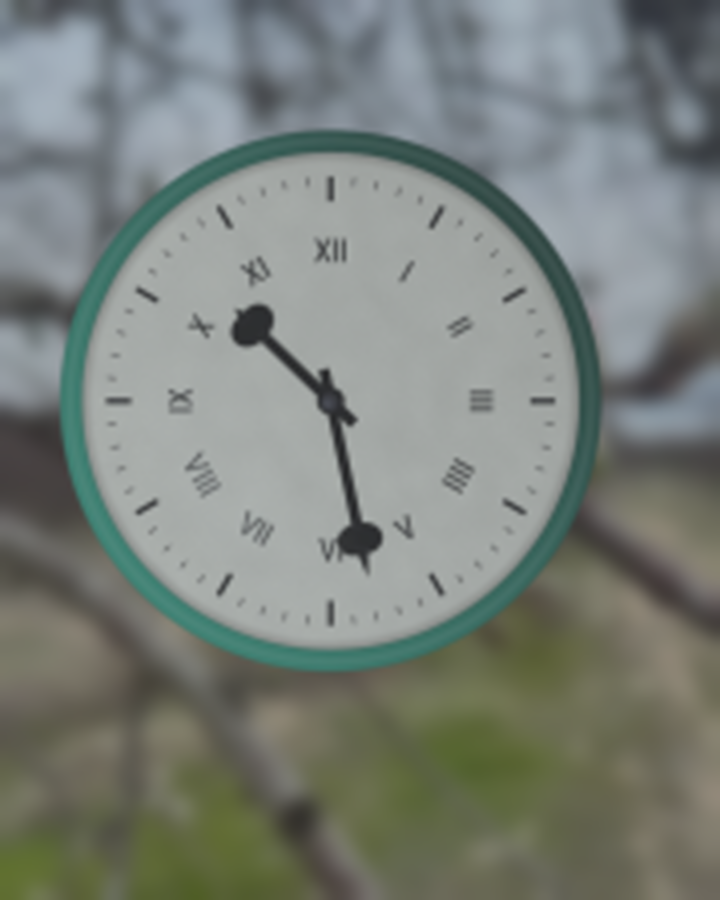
h=10 m=28
